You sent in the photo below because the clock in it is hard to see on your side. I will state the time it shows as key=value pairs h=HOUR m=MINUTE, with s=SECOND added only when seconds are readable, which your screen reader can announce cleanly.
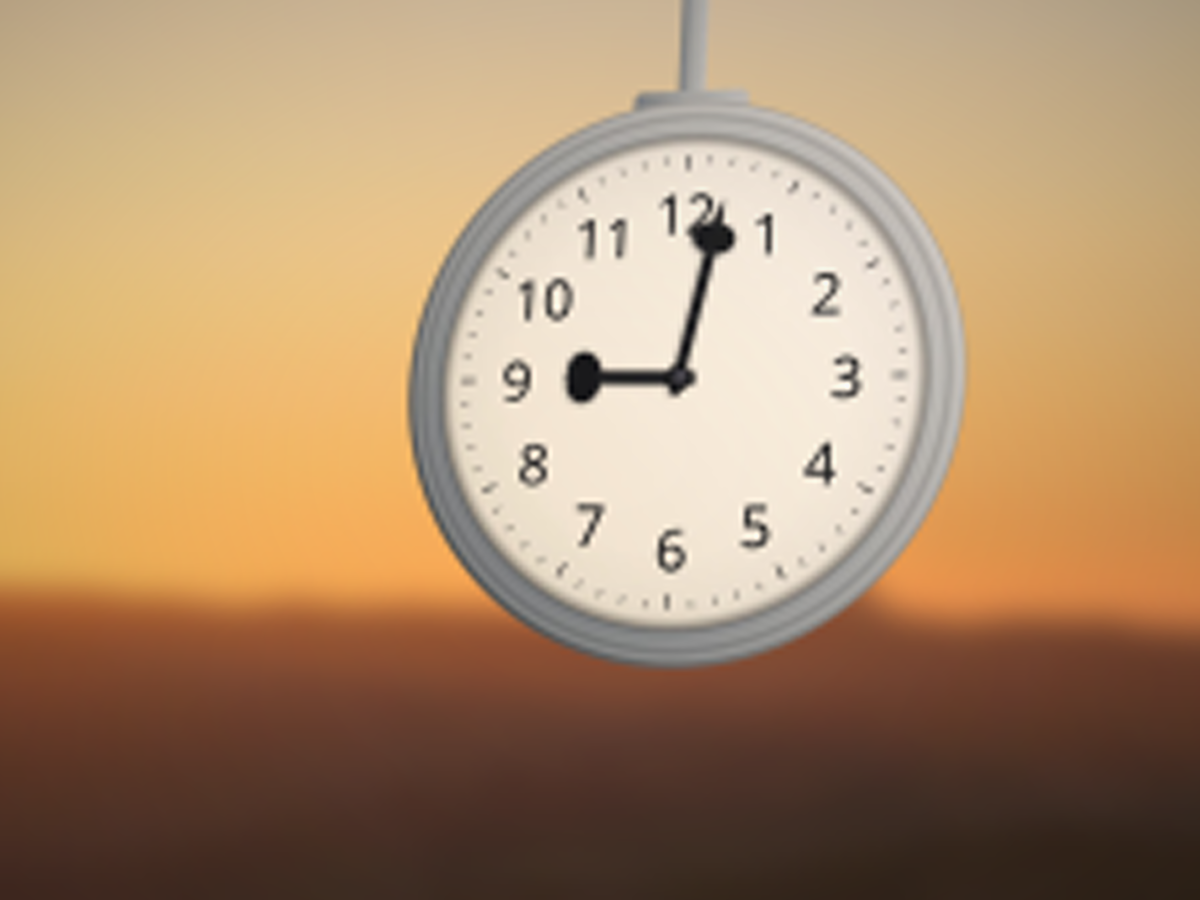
h=9 m=2
